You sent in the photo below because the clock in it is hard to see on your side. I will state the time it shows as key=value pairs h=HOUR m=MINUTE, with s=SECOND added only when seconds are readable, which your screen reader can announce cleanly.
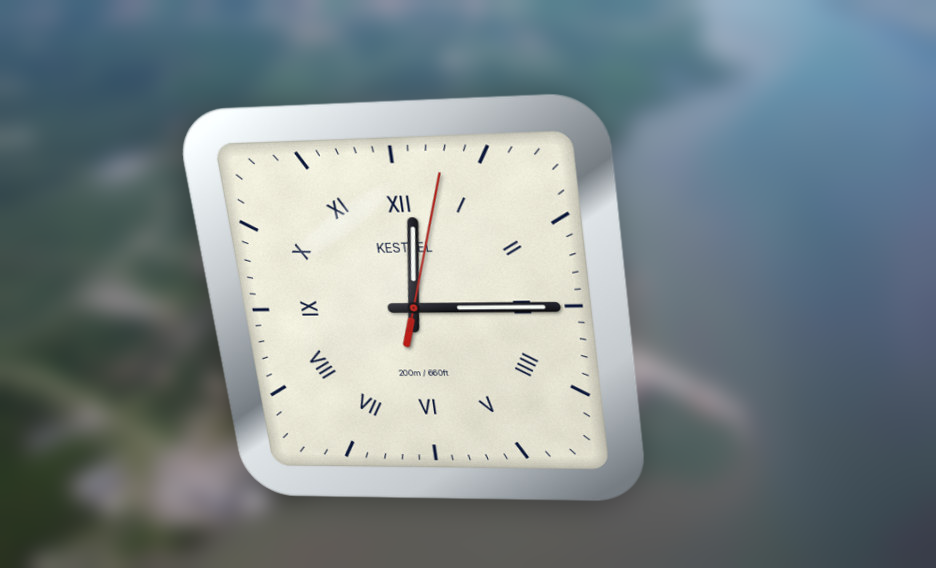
h=12 m=15 s=3
